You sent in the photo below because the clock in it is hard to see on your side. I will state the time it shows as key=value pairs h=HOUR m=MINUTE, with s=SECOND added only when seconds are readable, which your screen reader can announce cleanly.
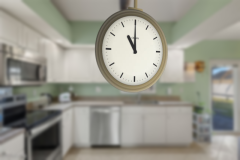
h=11 m=0
